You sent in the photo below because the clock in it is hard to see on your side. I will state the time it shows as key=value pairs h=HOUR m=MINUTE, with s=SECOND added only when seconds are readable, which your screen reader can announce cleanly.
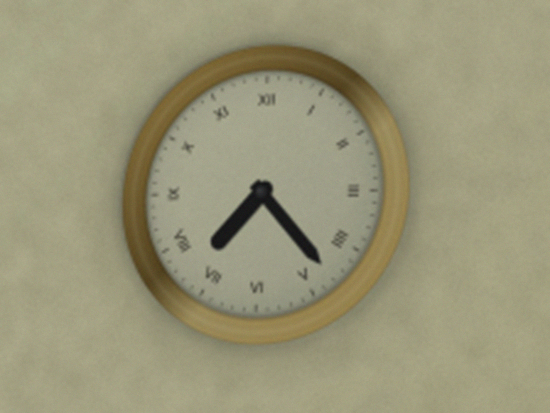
h=7 m=23
